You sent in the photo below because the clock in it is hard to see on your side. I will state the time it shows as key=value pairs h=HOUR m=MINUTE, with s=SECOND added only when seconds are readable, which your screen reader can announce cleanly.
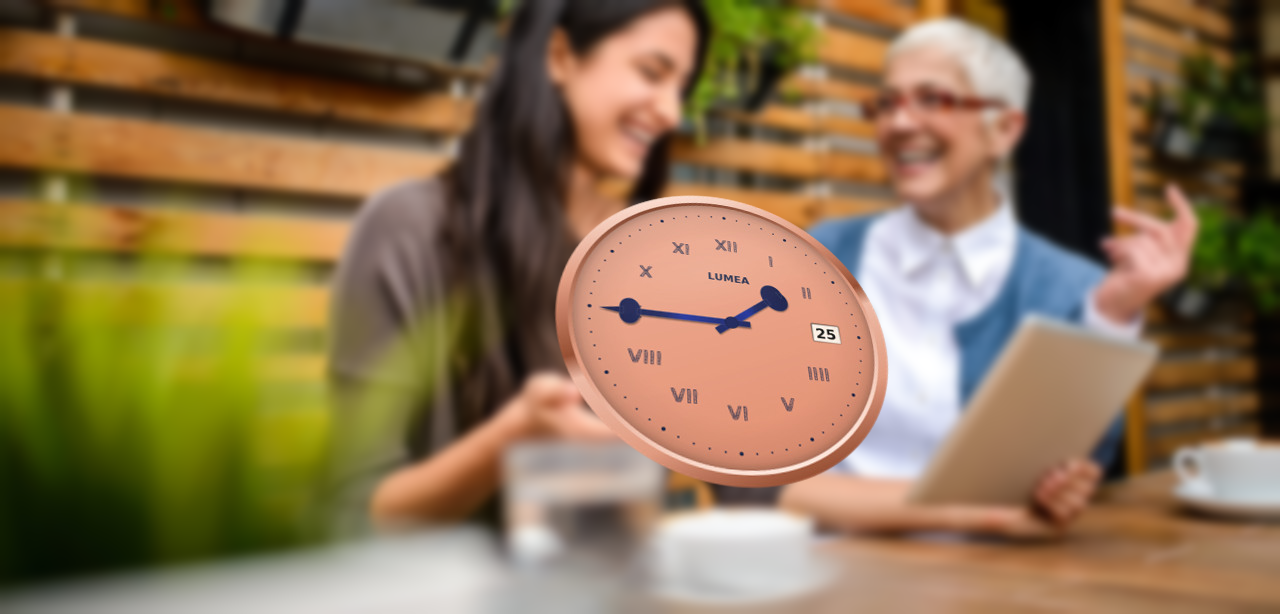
h=1 m=45
